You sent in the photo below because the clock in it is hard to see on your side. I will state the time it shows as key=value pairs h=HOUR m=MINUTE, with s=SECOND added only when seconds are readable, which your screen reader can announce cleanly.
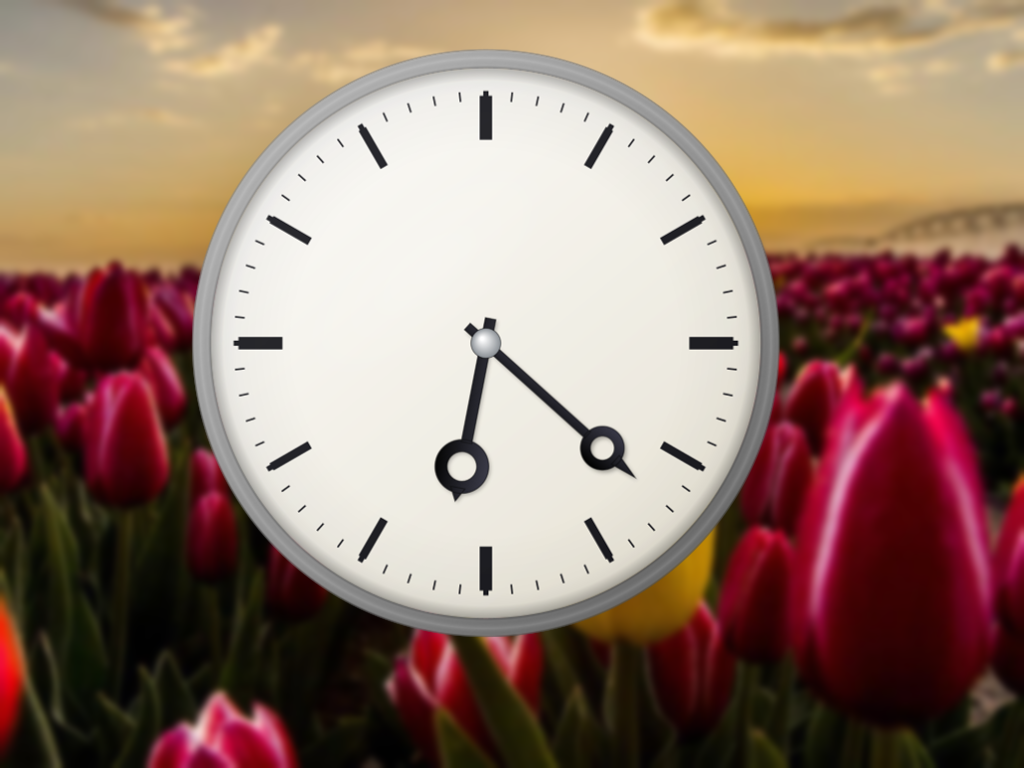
h=6 m=22
